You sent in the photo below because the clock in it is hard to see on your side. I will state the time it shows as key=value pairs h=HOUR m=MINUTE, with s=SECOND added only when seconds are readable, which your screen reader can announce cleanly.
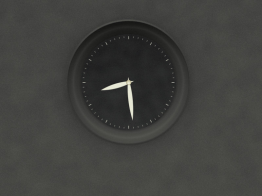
h=8 m=29
